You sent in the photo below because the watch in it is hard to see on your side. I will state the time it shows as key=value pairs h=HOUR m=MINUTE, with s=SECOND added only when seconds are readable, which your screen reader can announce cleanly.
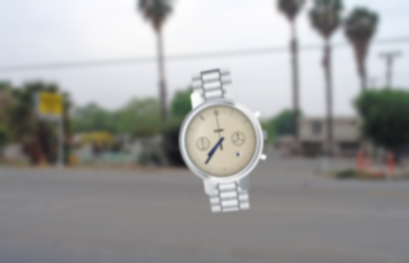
h=7 m=37
